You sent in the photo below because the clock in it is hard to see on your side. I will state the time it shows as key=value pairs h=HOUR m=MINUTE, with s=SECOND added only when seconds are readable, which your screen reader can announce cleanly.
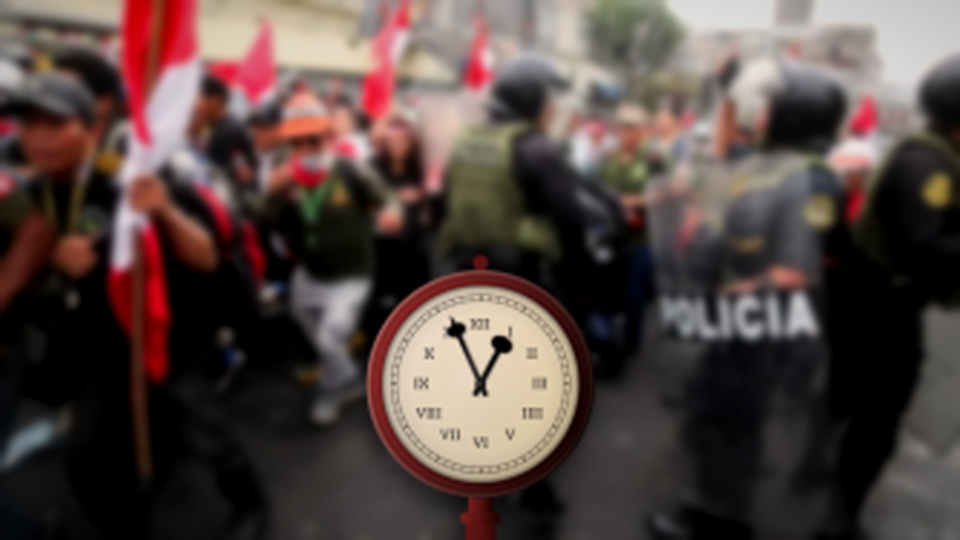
h=12 m=56
